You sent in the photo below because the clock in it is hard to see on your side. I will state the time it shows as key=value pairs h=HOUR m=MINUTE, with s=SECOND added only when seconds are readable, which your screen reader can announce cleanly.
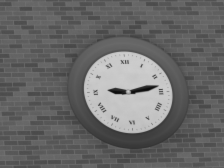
h=9 m=13
